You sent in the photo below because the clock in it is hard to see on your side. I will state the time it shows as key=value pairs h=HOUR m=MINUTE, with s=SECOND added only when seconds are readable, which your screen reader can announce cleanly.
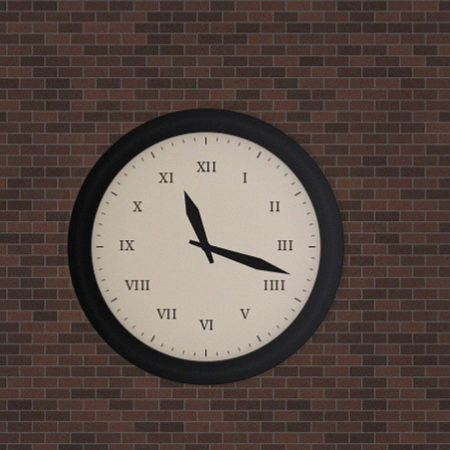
h=11 m=18
